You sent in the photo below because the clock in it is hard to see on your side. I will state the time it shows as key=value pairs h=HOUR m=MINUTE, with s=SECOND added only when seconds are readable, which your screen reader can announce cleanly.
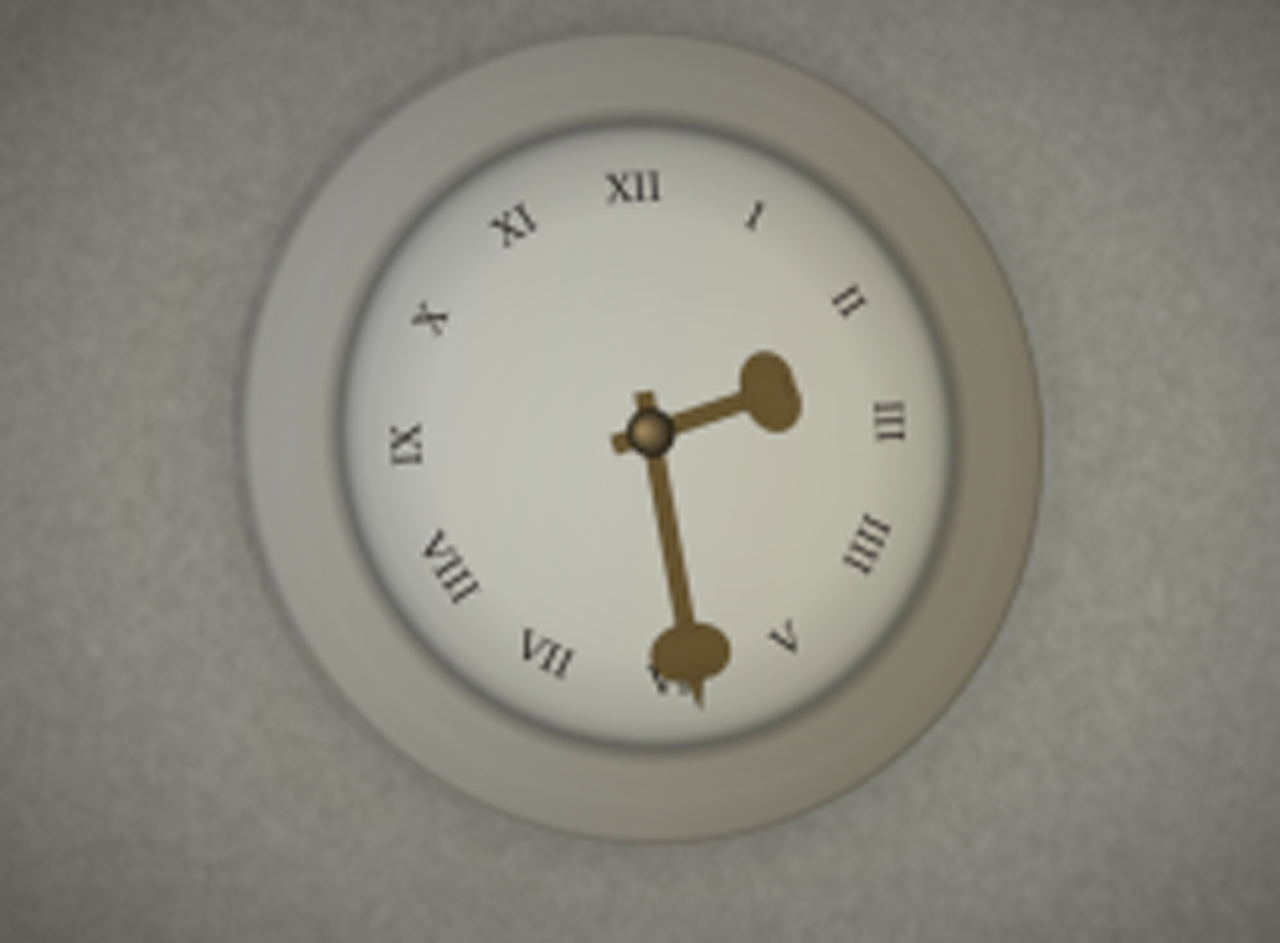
h=2 m=29
